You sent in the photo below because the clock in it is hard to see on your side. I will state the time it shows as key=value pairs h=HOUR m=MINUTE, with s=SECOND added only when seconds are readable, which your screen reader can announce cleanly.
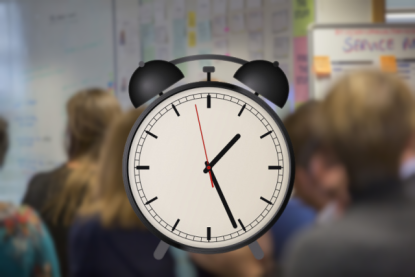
h=1 m=25 s=58
